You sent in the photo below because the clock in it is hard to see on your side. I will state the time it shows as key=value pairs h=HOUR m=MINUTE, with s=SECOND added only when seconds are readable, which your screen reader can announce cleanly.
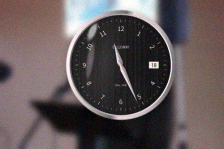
h=11 m=26
